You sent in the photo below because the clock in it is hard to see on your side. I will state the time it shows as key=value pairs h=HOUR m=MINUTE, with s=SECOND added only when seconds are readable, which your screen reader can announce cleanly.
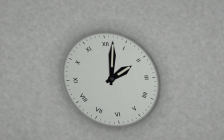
h=2 m=2
